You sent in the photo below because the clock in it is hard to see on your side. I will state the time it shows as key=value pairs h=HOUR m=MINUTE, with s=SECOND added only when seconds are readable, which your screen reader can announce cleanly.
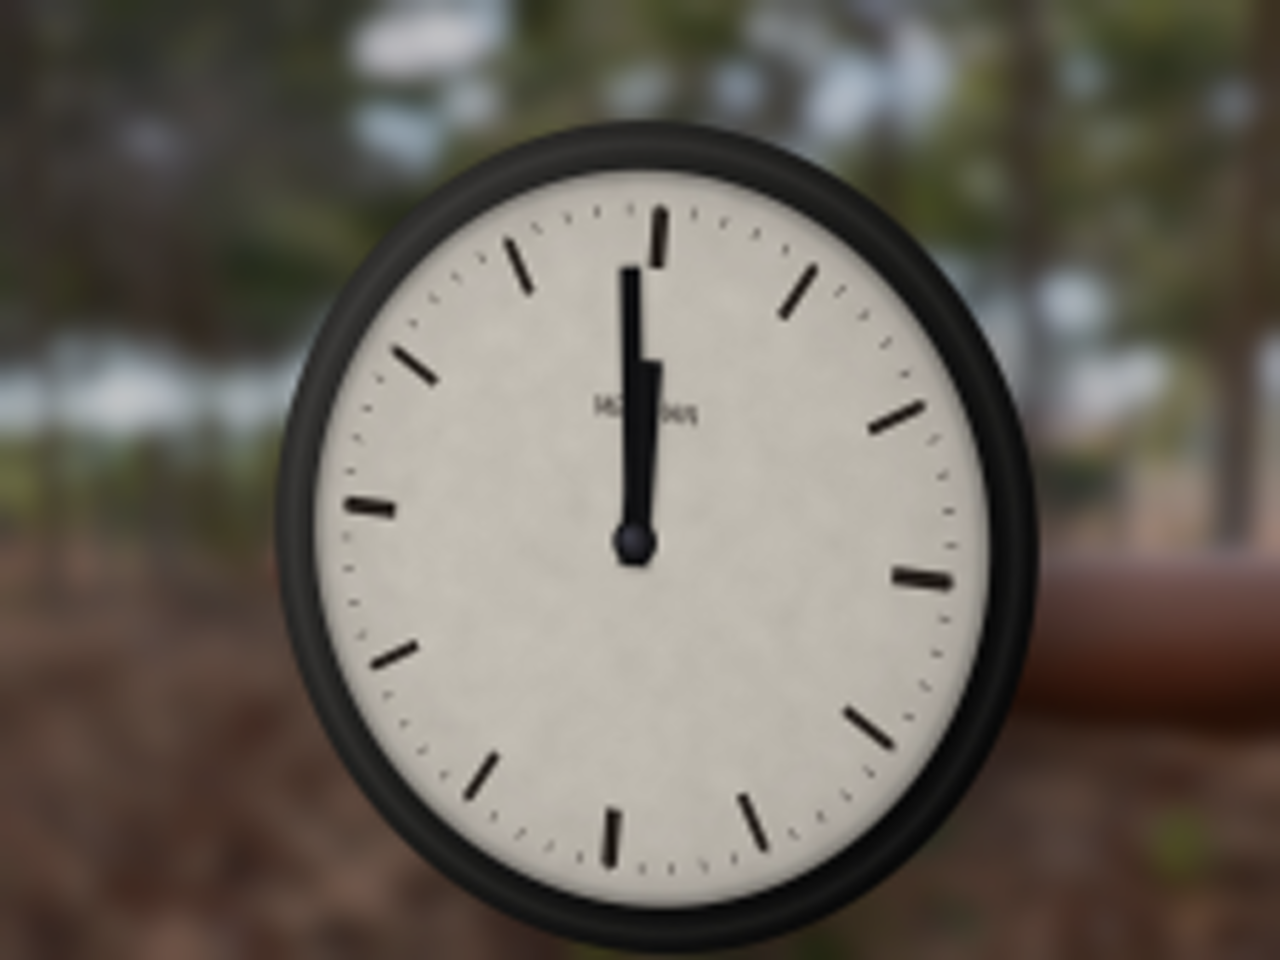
h=11 m=59
